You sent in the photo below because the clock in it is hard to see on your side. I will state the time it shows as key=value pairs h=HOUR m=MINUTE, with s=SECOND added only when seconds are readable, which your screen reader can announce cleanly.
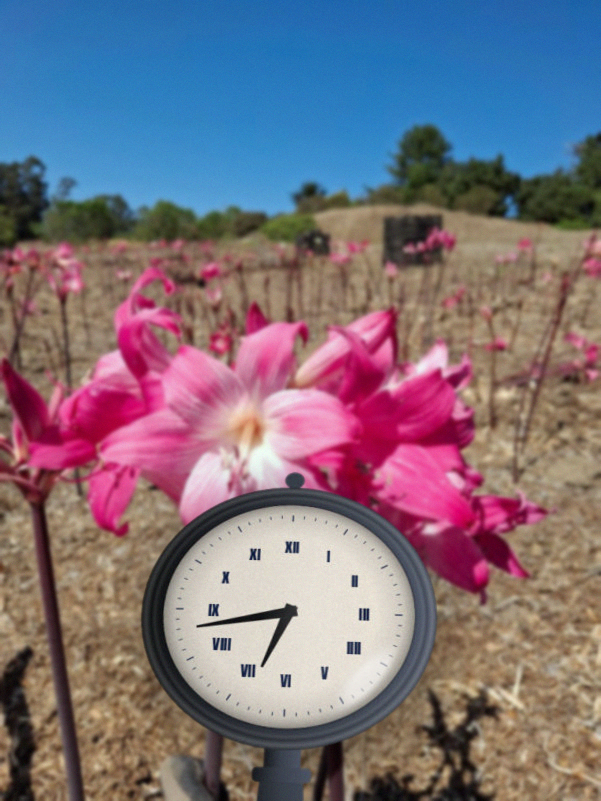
h=6 m=43
